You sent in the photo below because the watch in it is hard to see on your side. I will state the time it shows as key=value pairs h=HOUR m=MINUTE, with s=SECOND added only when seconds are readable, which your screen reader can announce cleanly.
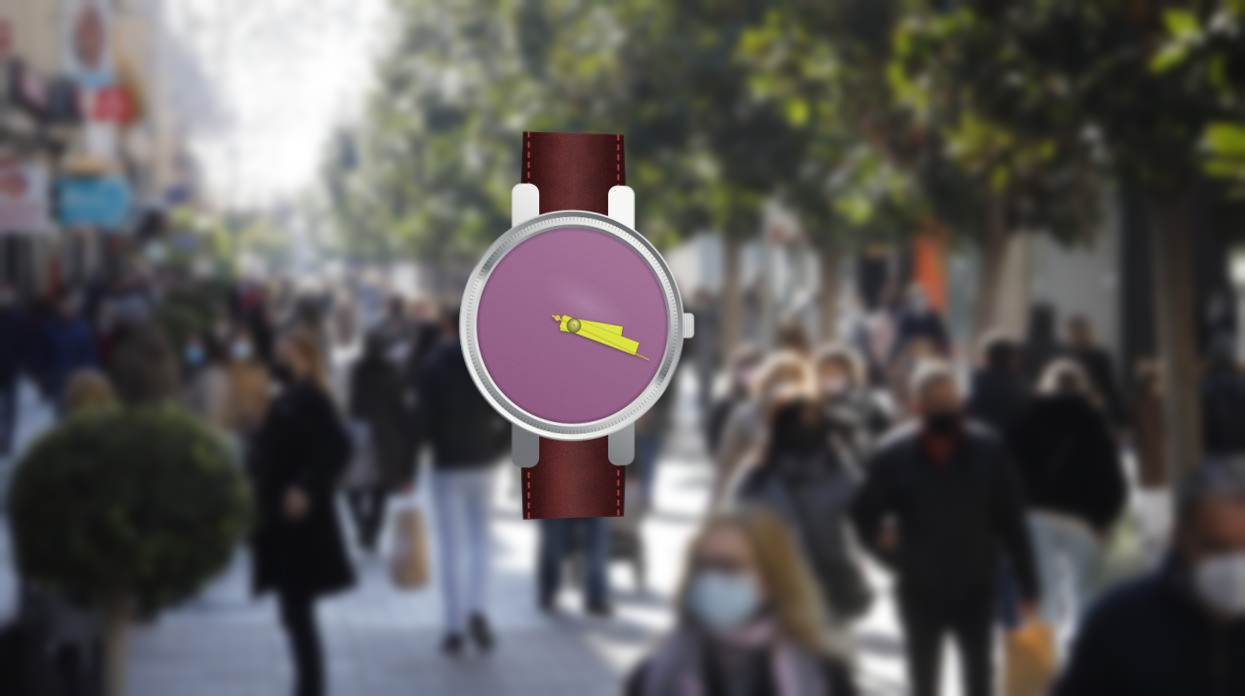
h=3 m=18 s=19
